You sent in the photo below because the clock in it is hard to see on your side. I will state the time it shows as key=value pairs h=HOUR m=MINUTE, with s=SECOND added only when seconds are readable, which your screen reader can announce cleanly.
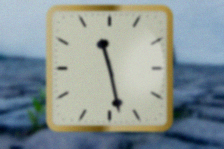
h=11 m=28
